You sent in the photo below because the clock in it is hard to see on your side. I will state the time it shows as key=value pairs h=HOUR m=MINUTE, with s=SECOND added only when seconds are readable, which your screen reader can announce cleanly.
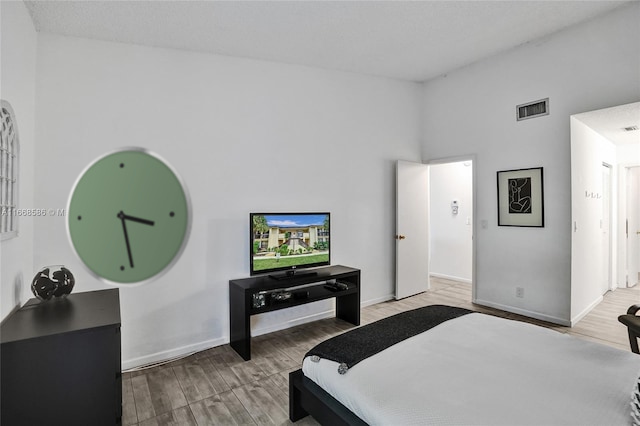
h=3 m=28
